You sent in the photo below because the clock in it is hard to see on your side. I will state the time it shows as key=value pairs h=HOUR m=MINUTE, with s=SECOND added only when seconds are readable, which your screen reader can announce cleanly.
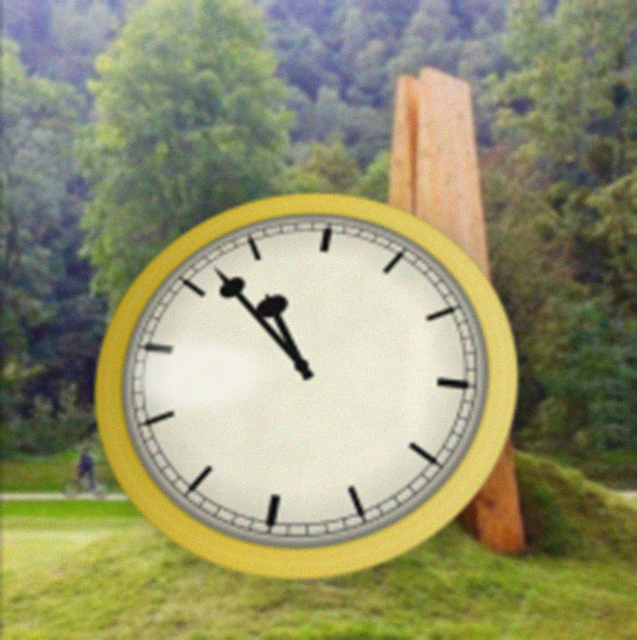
h=10 m=52
